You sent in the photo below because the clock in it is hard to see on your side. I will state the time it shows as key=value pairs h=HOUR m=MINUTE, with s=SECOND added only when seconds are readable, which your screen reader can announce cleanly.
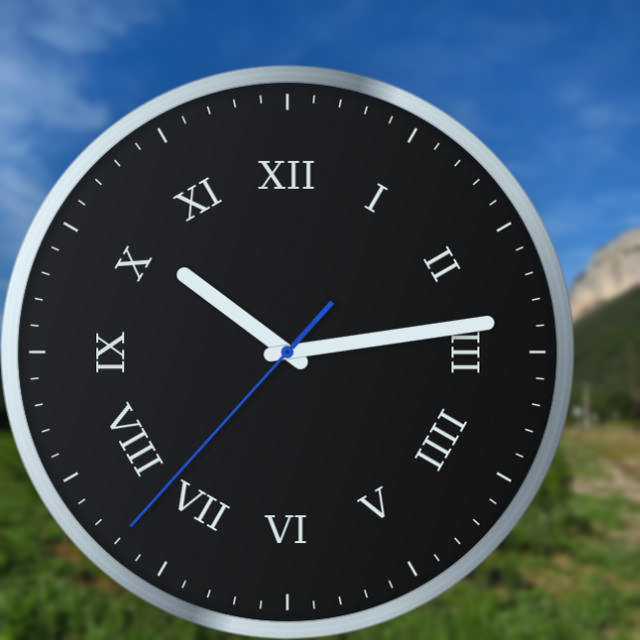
h=10 m=13 s=37
